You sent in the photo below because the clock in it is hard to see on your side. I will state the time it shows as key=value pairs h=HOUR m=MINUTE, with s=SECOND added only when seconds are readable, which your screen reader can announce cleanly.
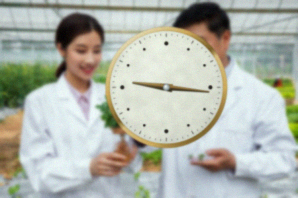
h=9 m=16
